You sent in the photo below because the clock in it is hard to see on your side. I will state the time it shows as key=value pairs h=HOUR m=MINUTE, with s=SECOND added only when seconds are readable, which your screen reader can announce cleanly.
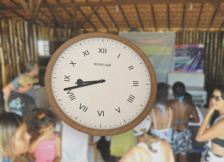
h=8 m=42
